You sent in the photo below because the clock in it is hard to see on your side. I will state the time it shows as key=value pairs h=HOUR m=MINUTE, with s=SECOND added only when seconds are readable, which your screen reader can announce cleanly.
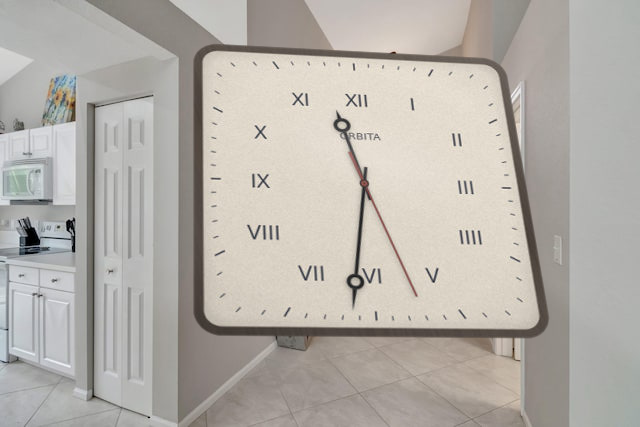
h=11 m=31 s=27
